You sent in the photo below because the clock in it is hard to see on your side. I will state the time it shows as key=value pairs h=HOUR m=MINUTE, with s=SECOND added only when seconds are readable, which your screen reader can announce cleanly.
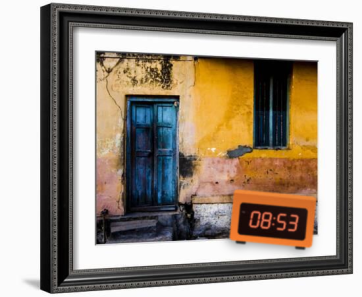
h=8 m=53
